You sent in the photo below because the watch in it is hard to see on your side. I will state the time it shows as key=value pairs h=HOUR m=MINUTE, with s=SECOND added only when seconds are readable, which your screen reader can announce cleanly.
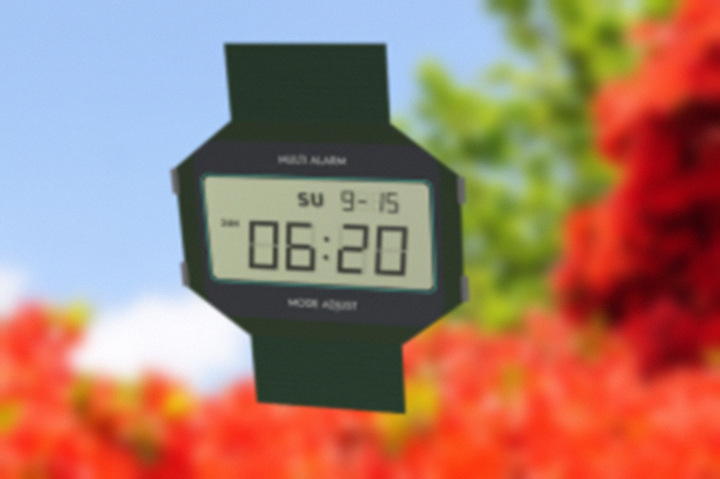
h=6 m=20
